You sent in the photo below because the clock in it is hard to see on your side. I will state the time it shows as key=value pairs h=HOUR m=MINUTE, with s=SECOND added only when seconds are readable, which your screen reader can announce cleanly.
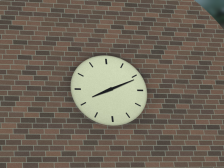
h=8 m=11
